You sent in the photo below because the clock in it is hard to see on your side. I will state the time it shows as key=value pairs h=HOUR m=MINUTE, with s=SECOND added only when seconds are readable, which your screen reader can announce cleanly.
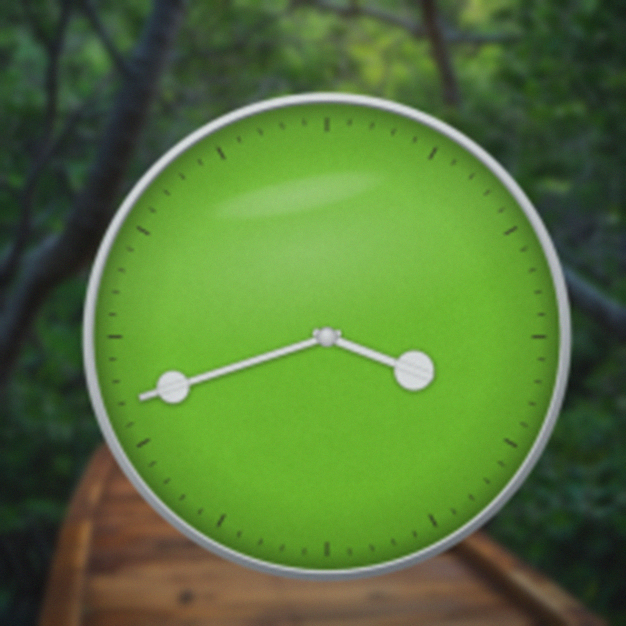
h=3 m=42
